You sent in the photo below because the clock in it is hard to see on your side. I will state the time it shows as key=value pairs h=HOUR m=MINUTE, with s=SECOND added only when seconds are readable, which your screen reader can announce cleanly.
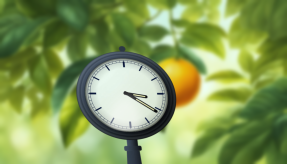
h=3 m=21
